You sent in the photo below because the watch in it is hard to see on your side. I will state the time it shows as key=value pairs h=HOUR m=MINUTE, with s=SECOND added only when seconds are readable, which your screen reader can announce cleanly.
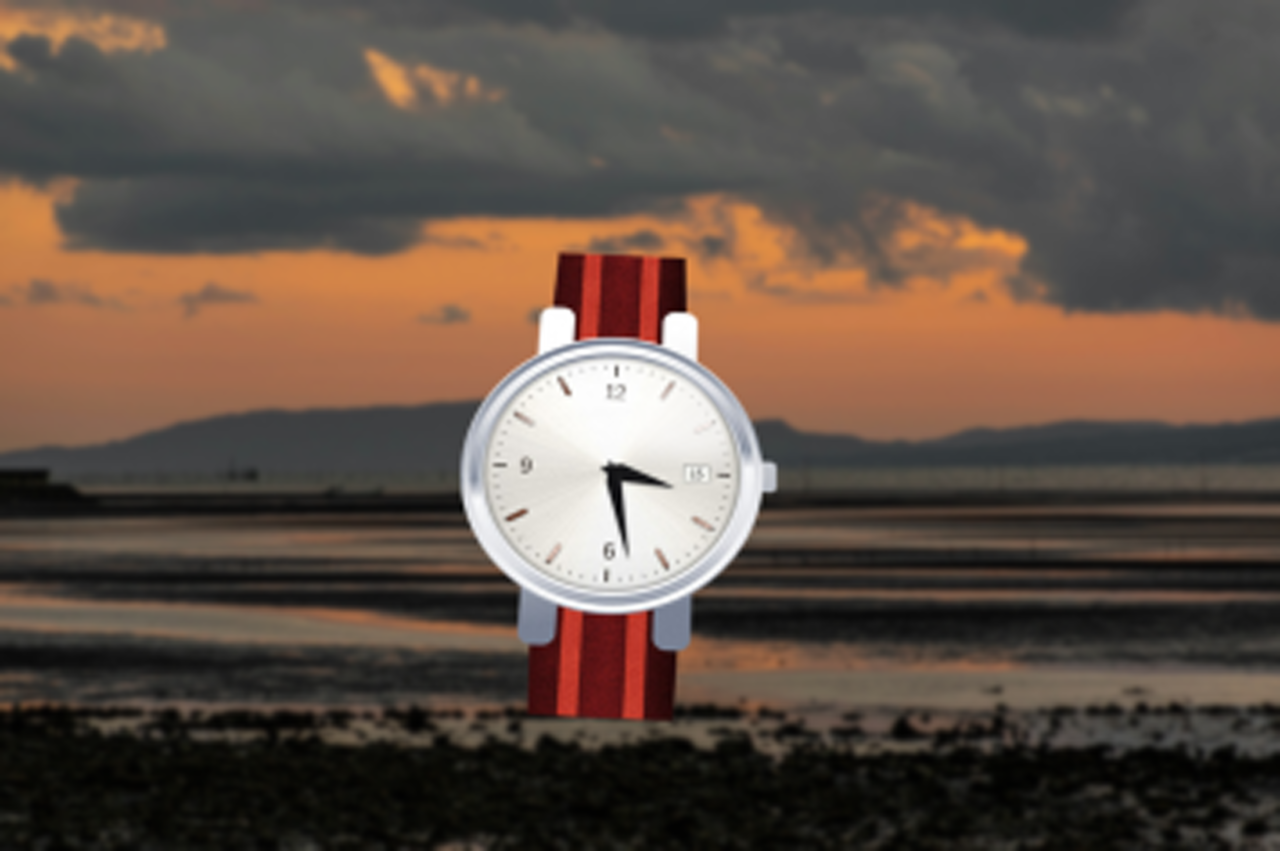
h=3 m=28
